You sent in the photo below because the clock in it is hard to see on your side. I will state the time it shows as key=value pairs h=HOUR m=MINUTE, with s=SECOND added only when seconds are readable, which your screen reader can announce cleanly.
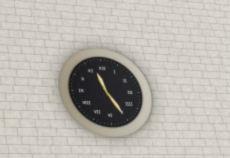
h=11 m=25
